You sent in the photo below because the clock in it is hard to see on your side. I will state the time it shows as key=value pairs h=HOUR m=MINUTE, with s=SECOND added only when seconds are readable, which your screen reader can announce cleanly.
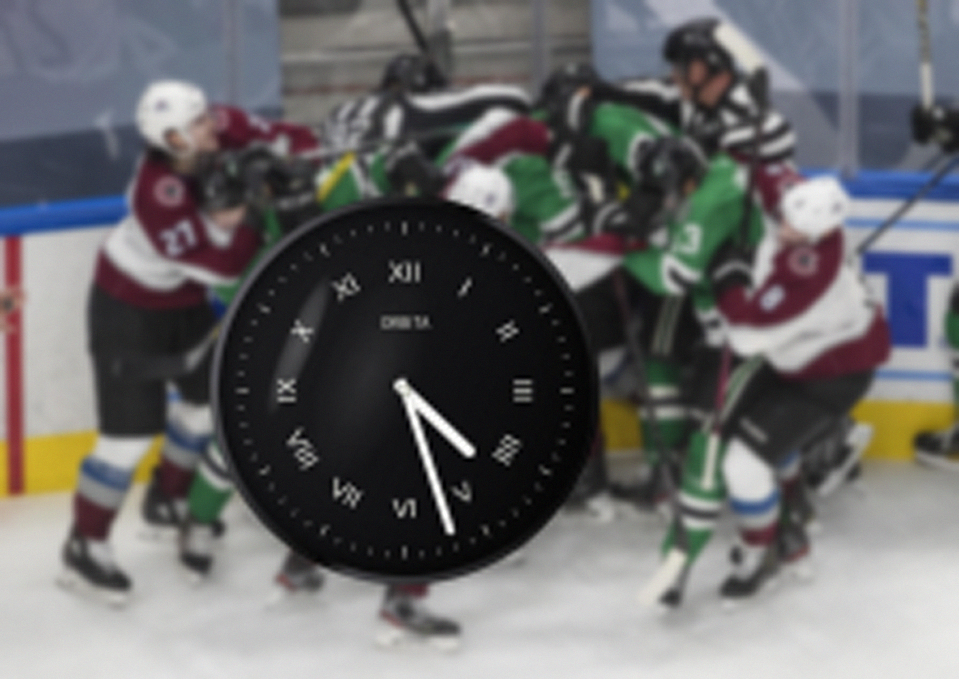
h=4 m=27
